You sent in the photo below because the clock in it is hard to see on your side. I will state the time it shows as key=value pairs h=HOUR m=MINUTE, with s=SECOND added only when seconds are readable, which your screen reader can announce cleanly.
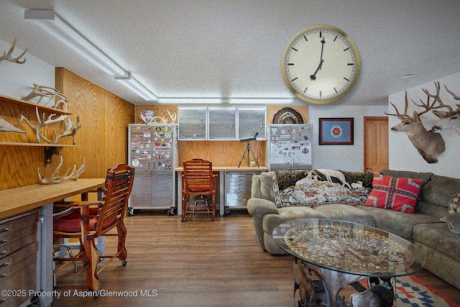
h=7 m=1
